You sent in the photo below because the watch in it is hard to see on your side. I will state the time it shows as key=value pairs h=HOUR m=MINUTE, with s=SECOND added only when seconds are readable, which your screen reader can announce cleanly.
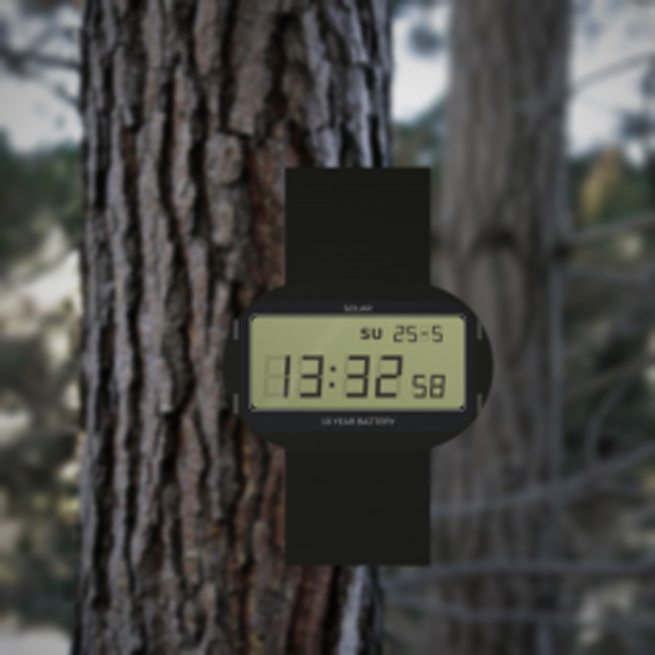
h=13 m=32 s=58
